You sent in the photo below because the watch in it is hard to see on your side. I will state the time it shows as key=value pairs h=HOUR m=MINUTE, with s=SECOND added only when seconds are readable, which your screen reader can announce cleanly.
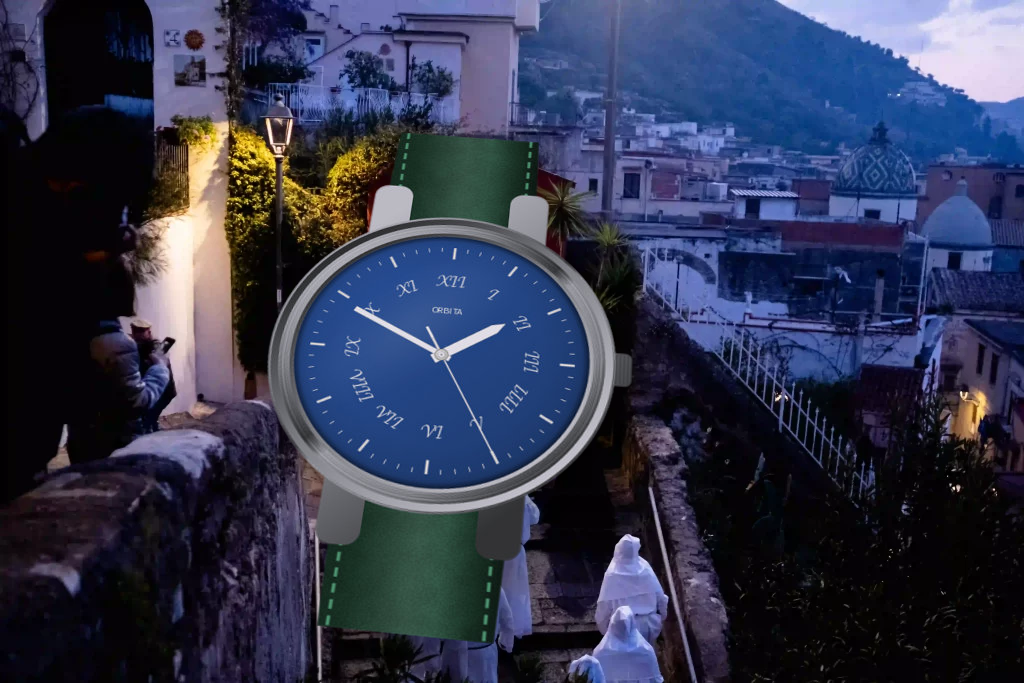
h=1 m=49 s=25
